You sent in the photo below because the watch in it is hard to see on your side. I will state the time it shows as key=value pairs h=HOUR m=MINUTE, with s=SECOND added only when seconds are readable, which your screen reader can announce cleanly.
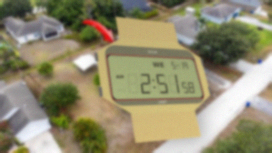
h=2 m=51
